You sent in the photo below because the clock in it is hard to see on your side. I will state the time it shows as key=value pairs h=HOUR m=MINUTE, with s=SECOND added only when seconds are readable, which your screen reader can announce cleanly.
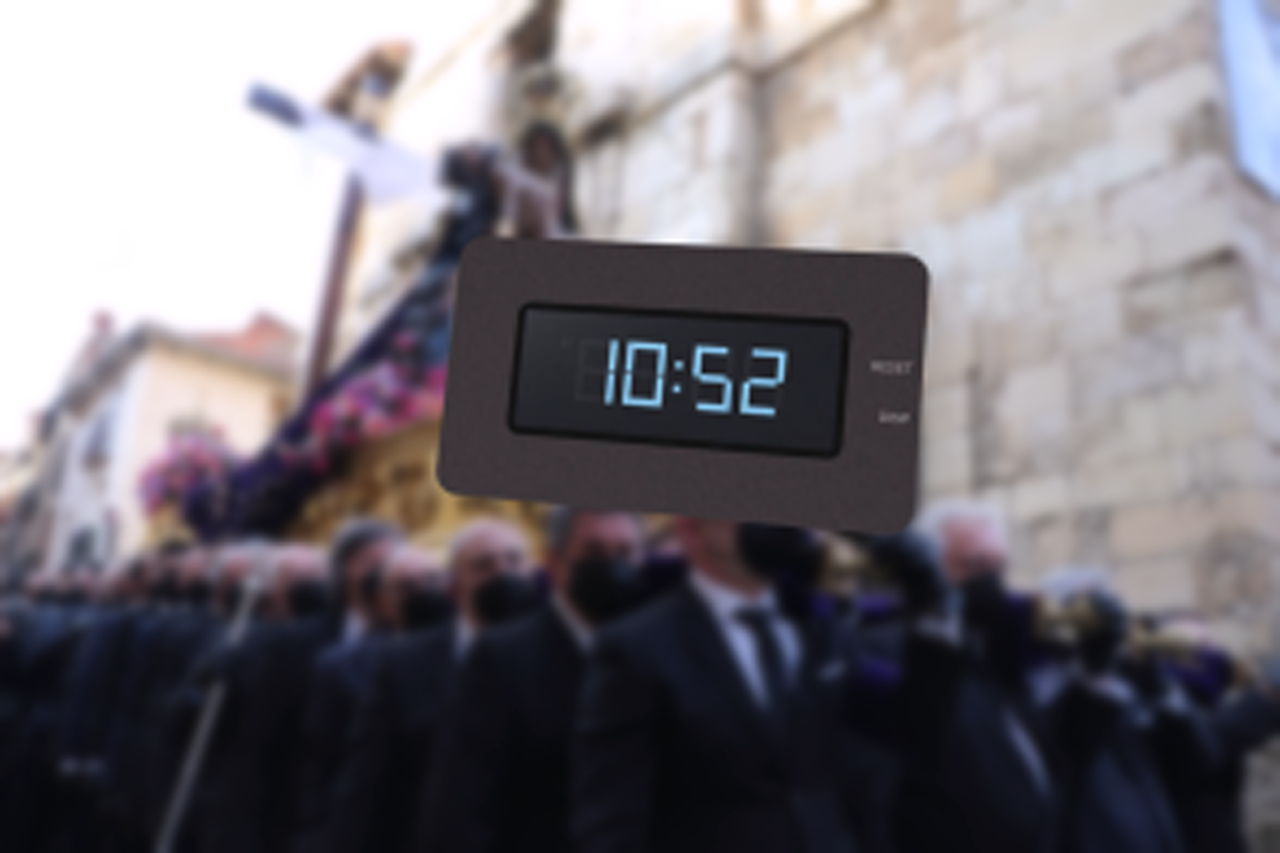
h=10 m=52
